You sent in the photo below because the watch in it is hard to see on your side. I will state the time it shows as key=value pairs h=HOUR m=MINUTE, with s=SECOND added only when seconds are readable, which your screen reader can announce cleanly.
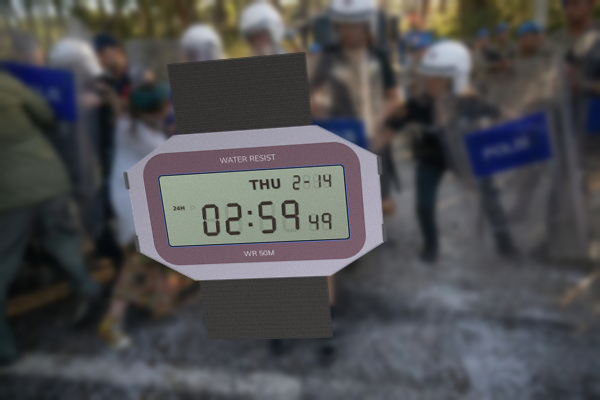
h=2 m=59 s=49
